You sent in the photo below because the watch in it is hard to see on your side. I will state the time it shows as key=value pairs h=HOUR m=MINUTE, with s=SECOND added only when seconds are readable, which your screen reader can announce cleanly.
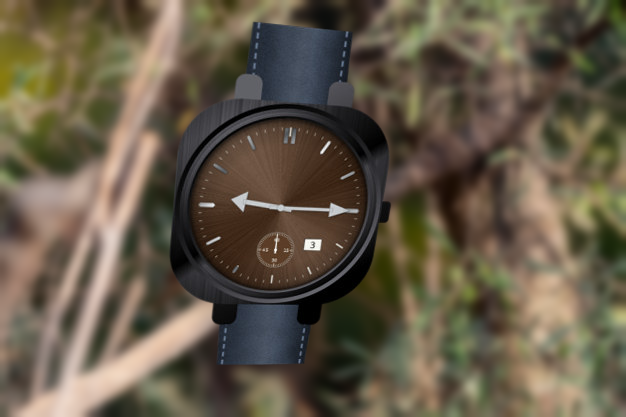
h=9 m=15
